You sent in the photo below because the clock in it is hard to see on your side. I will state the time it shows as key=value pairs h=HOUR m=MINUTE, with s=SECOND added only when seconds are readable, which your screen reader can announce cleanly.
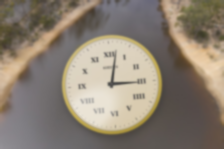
h=3 m=2
